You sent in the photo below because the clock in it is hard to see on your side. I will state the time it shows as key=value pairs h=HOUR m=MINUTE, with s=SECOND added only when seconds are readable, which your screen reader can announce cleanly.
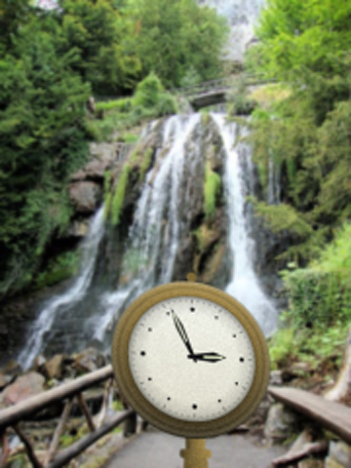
h=2 m=56
